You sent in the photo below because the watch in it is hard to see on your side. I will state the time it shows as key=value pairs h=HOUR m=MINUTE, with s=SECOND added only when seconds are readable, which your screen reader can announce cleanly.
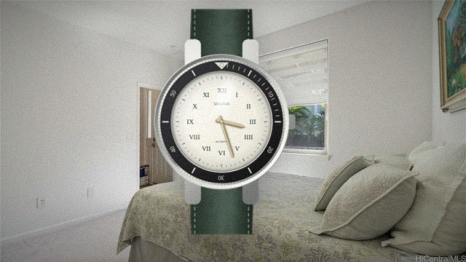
h=3 m=27
